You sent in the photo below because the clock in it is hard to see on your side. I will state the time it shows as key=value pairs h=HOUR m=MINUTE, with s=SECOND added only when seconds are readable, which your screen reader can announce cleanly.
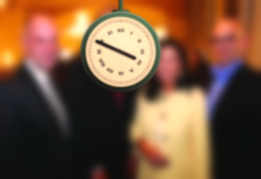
h=3 m=49
